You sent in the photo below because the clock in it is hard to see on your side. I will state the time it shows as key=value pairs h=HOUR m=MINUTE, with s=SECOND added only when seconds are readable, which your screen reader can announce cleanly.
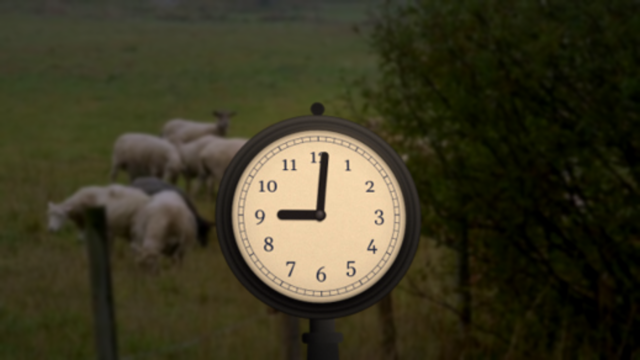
h=9 m=1
